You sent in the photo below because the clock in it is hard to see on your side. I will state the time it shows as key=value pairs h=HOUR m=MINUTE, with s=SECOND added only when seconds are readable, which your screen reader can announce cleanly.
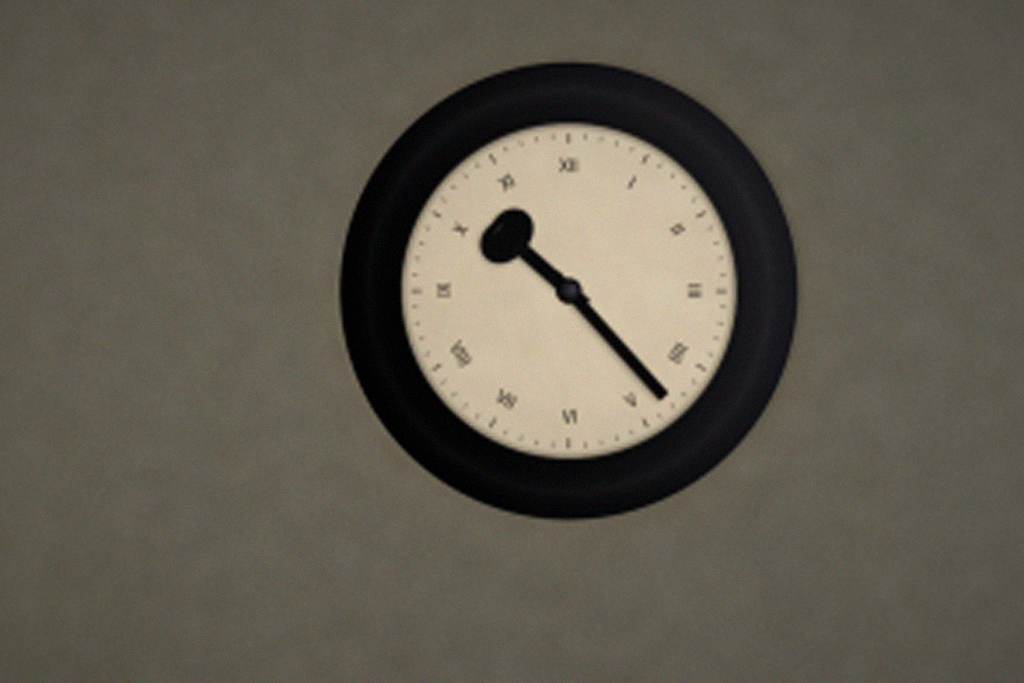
h=10 m=23
